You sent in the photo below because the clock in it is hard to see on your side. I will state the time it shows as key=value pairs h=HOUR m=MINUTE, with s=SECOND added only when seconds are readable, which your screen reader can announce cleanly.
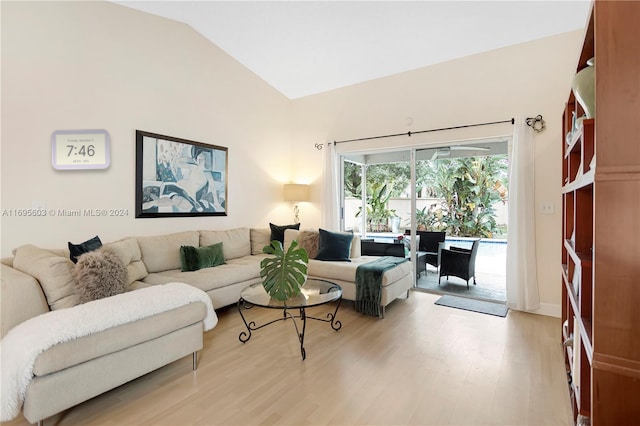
h=7 m=46
